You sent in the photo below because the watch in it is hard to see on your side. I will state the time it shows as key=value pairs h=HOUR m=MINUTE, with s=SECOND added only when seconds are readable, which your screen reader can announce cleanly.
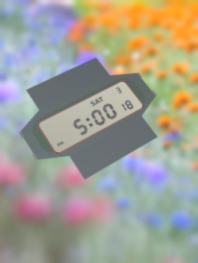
h=5 m=0 s=18
